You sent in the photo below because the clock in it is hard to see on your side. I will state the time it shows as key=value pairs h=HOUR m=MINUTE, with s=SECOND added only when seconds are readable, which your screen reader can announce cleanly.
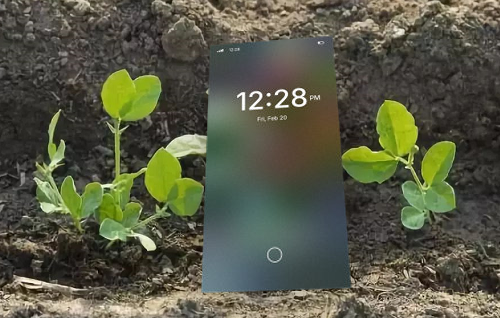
h=12 m=28
